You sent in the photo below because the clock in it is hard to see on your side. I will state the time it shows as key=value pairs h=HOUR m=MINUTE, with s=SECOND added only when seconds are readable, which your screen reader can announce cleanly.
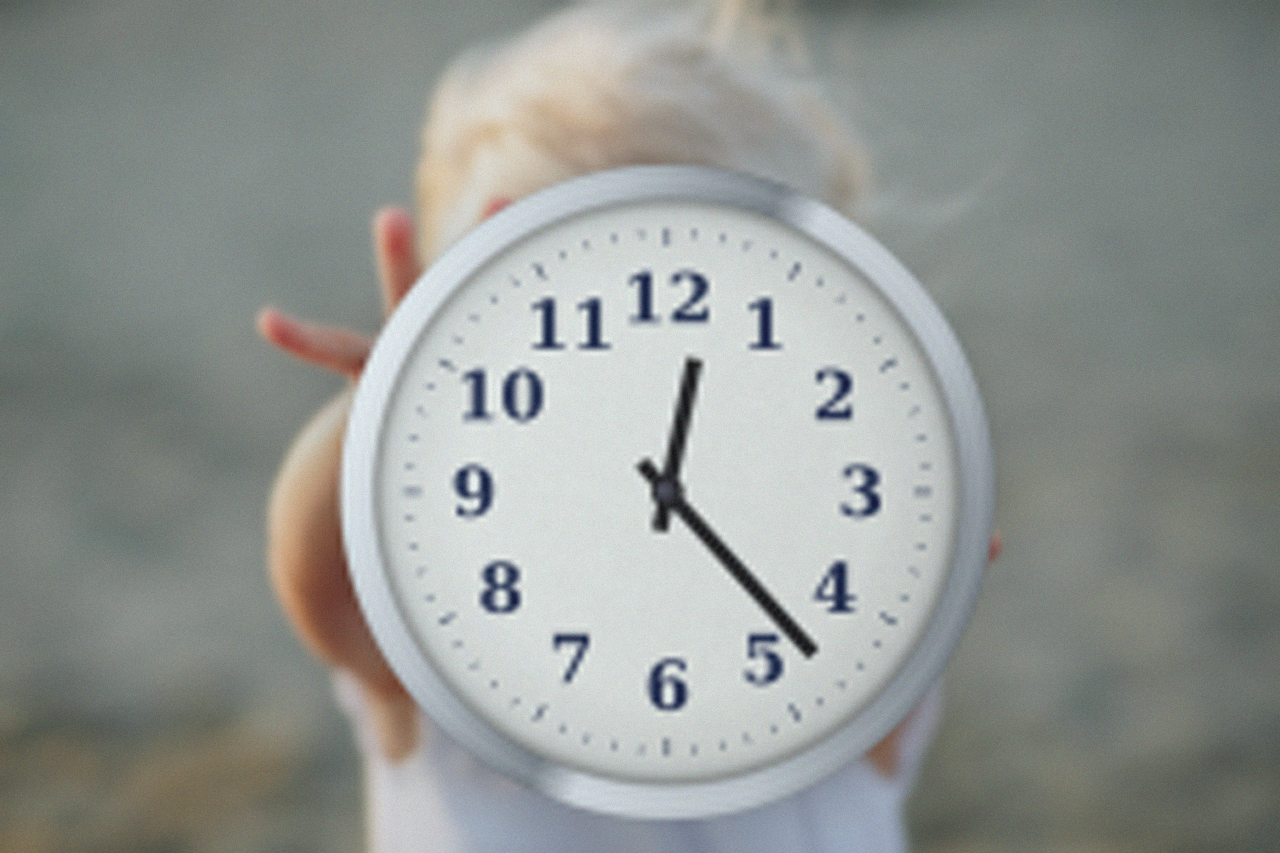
h=12 m=23
